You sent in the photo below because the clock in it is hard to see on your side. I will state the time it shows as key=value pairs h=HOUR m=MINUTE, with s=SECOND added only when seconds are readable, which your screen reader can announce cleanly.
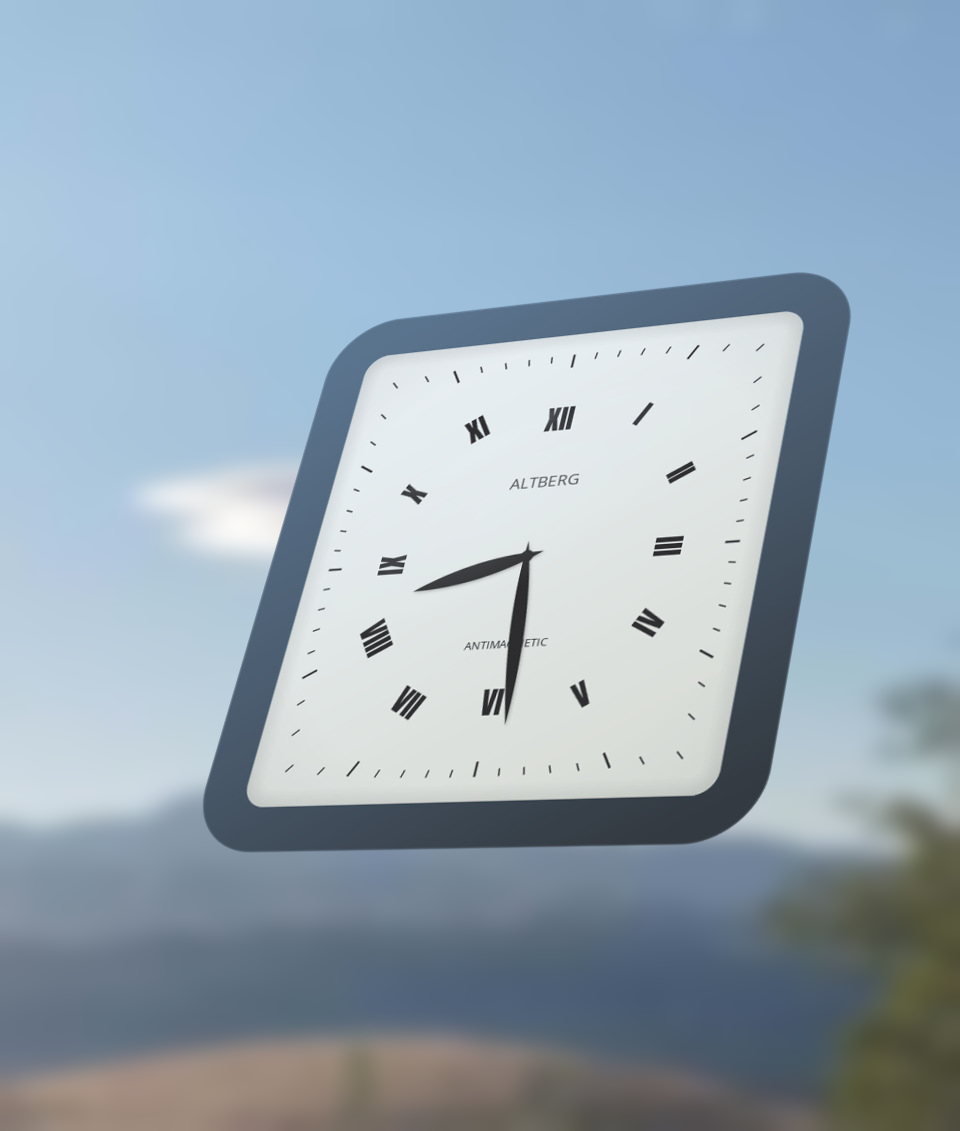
h=8 m=29
